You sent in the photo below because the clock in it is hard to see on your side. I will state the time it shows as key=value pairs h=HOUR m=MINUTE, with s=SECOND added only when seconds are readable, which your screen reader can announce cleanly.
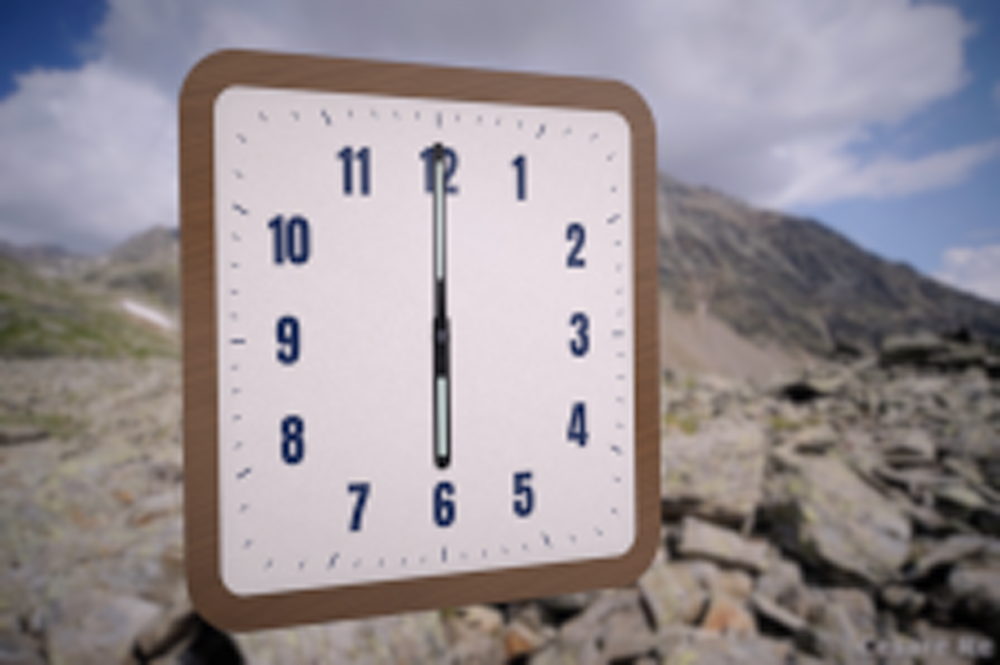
h=6 m=0
